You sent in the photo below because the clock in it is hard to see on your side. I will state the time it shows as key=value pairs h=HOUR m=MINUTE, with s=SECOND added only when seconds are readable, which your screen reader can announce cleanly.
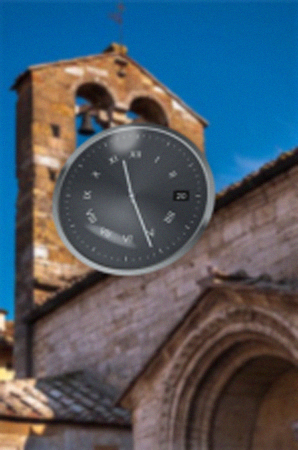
h=11 m=26
